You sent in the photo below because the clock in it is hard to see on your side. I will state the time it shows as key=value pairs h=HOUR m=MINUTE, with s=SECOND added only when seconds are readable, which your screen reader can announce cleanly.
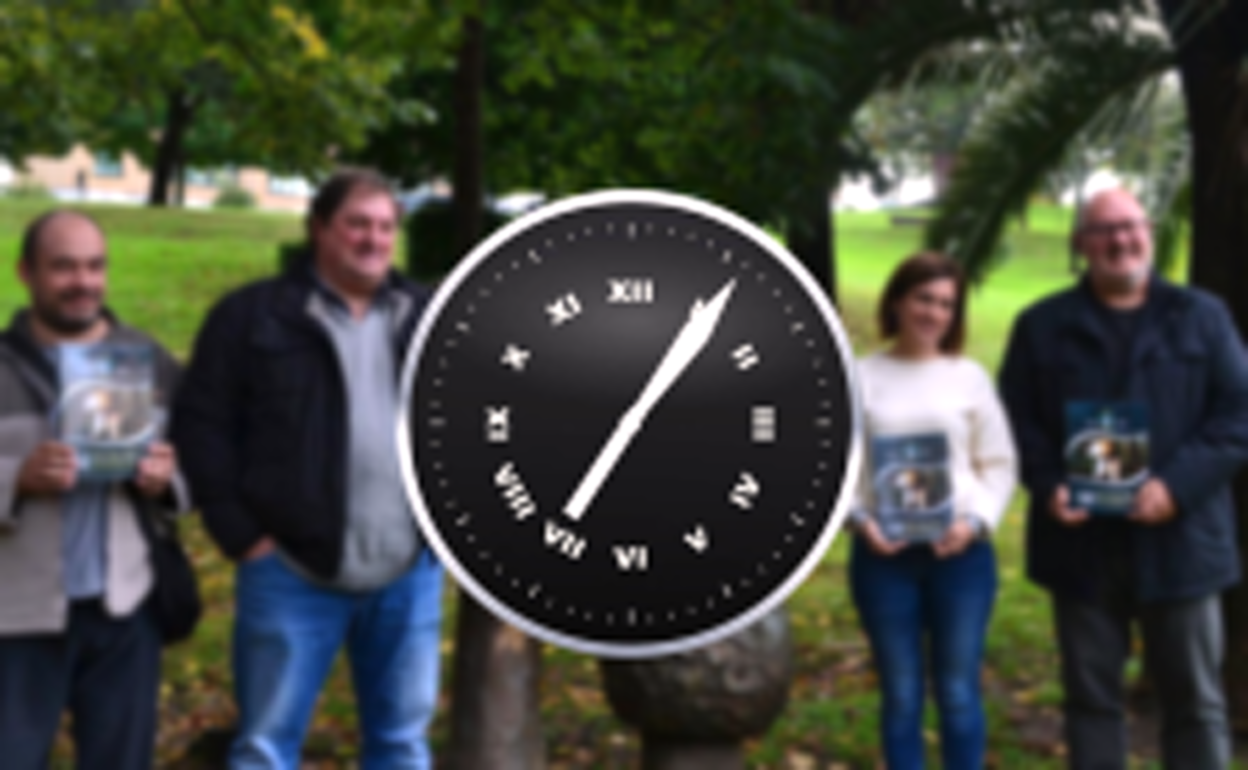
h=7 m=6
